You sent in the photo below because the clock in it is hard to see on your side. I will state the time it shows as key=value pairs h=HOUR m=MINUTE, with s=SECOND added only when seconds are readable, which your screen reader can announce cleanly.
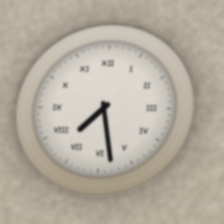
h=7 m=28
